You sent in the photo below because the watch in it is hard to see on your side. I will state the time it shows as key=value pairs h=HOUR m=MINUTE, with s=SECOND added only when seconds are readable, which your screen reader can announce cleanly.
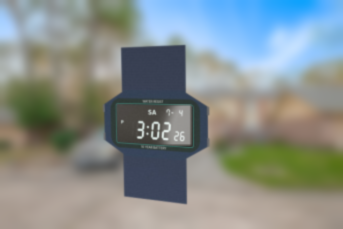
h=3 m=2
